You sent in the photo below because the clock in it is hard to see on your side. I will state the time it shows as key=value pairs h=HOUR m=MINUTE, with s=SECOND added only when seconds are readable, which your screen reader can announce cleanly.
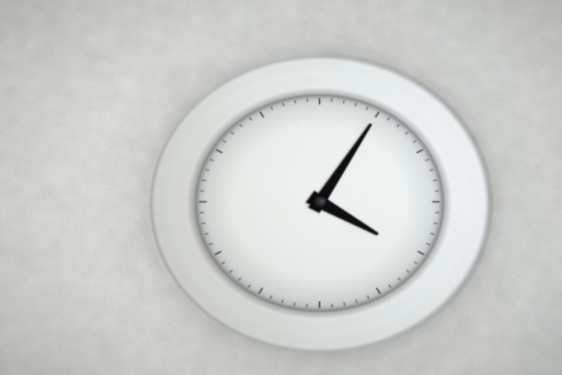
h=4 m=5
